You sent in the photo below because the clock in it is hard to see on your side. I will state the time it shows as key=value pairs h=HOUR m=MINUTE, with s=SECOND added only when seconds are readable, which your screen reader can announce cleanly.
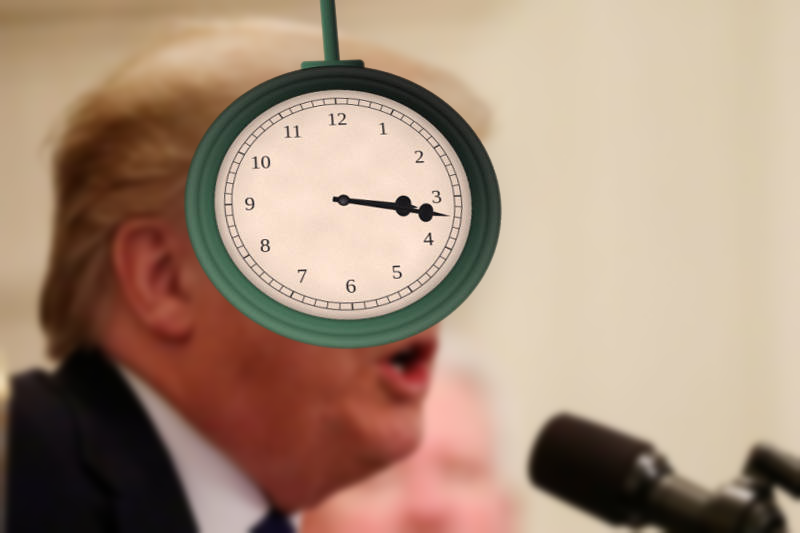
h=3 m=17
